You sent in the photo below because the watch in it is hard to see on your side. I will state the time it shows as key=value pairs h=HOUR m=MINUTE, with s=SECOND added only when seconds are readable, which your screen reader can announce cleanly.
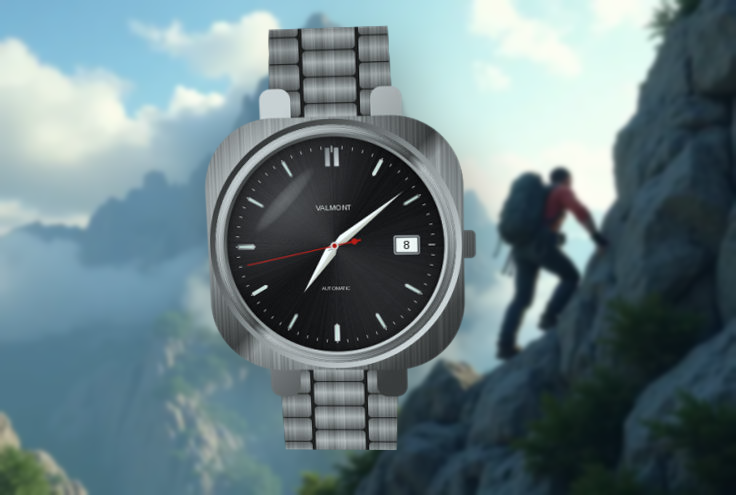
h=7 m=8 s=43
